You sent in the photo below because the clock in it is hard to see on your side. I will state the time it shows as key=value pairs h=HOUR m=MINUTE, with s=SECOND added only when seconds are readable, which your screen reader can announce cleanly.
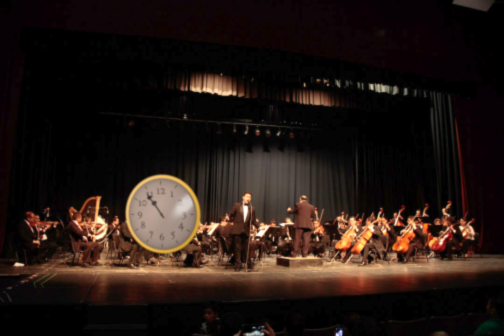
h=10 m=54
